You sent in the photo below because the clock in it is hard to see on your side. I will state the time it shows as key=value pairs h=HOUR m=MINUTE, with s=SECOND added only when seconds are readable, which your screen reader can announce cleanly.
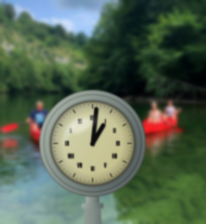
h=1 m=1
